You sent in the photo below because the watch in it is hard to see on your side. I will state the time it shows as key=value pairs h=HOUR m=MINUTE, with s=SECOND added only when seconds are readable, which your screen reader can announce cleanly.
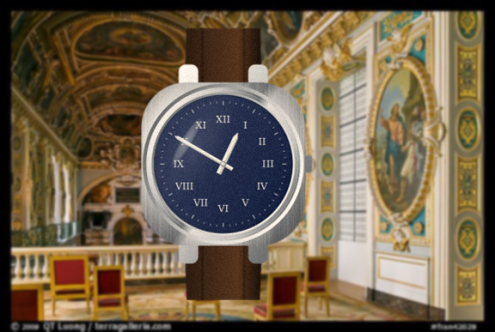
h=12 m=50
